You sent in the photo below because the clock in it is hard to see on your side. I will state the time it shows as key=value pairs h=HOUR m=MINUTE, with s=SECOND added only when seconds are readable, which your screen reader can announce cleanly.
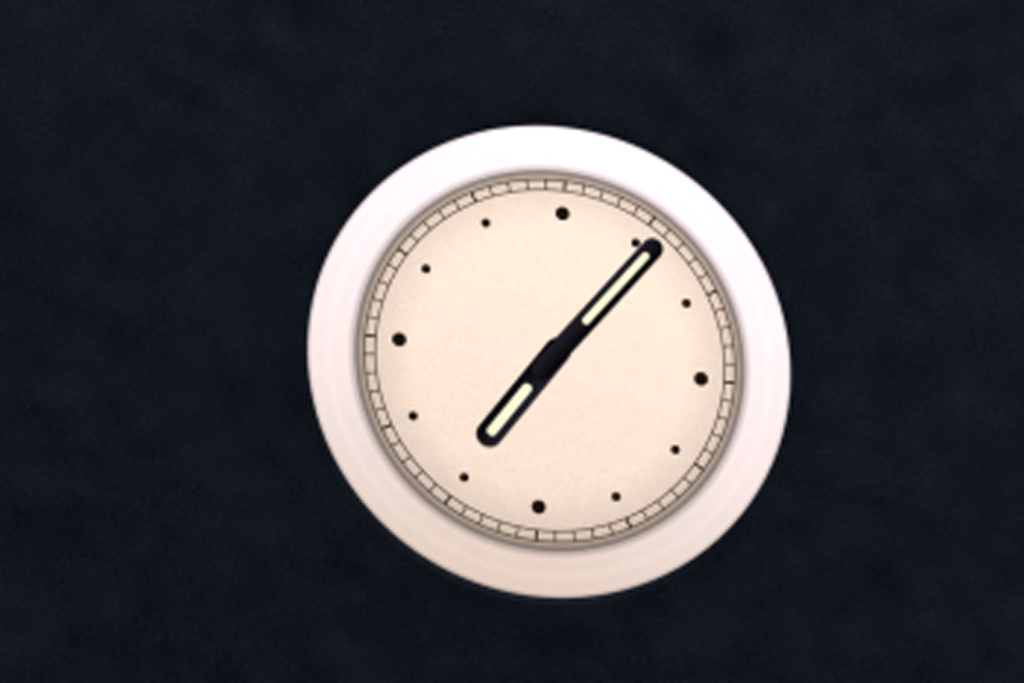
h=7 m=6
